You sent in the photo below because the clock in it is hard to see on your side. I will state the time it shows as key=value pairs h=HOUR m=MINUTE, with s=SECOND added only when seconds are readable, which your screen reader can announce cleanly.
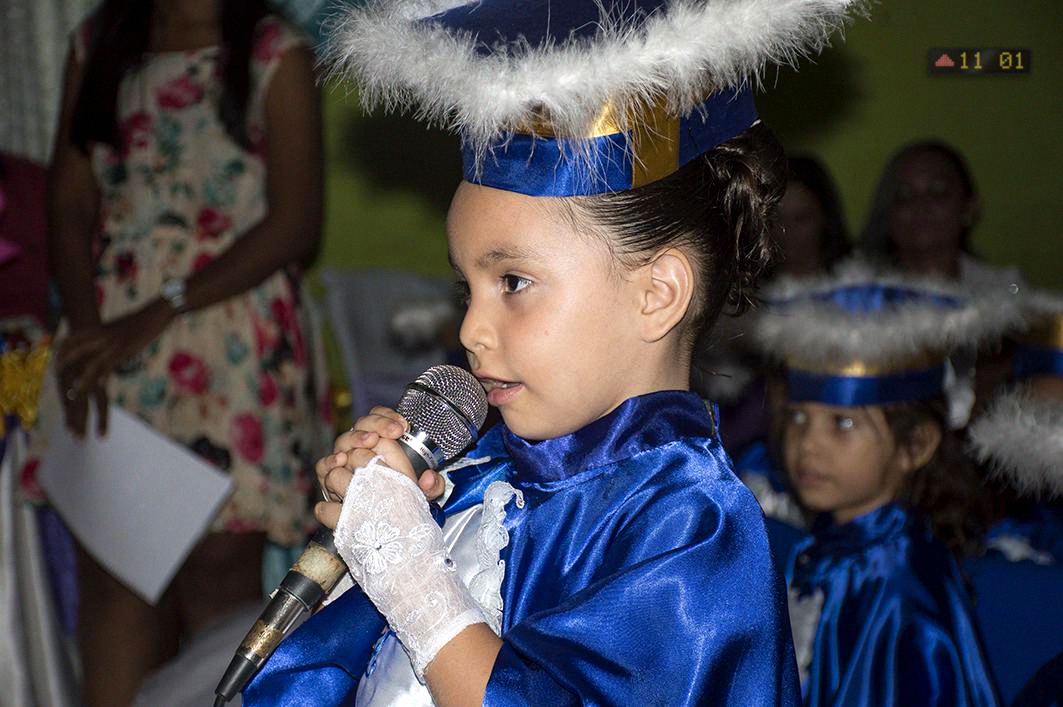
h=11 m=1
